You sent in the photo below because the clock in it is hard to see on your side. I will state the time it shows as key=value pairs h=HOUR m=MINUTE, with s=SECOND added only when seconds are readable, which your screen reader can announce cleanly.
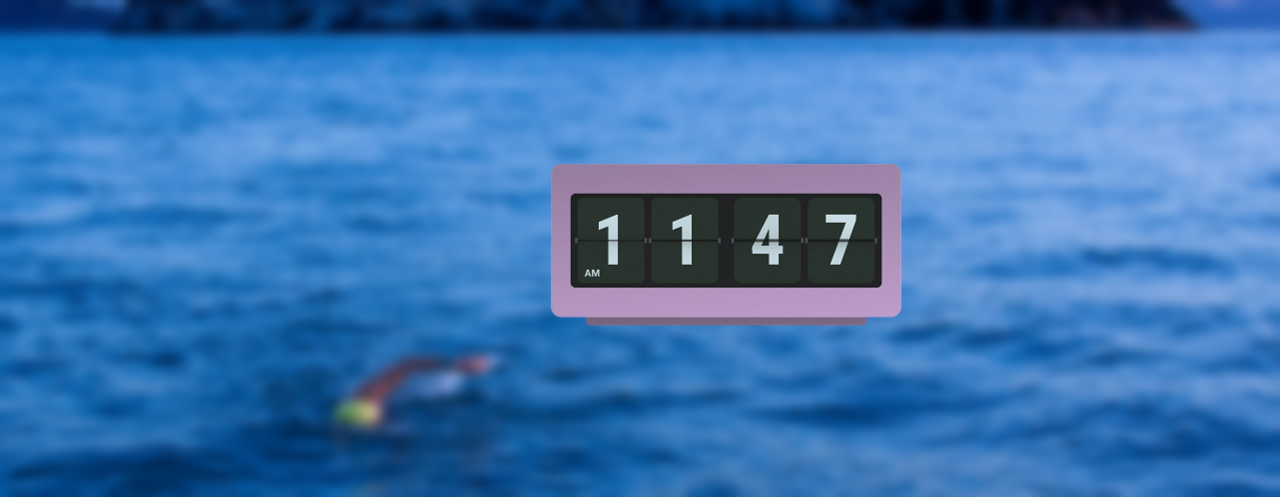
h=11 m=47
